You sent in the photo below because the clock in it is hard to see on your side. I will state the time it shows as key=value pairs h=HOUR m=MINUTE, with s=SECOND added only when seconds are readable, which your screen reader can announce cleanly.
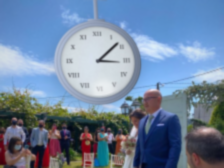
h=3 m=8
